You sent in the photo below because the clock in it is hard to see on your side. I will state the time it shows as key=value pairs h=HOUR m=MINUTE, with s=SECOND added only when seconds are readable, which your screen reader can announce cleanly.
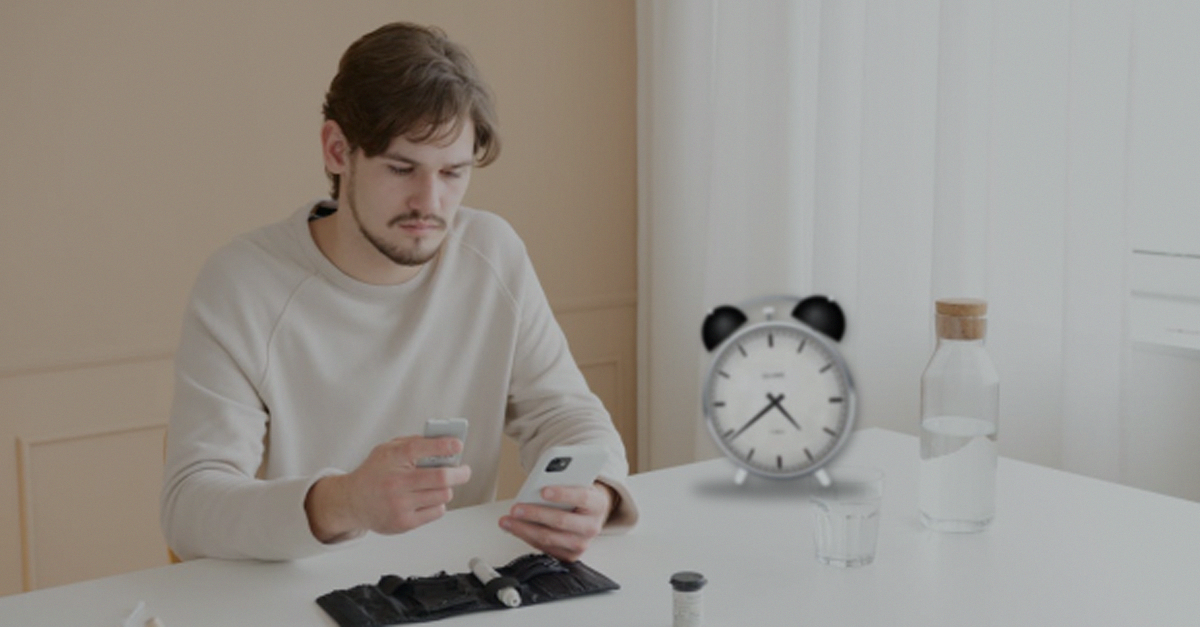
h=4 m=39
